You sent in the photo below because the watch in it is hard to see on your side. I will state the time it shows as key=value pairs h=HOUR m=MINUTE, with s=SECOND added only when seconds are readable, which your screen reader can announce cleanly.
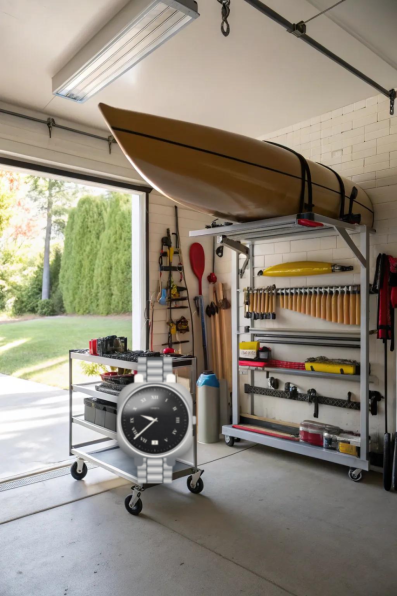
h=9 m=38
